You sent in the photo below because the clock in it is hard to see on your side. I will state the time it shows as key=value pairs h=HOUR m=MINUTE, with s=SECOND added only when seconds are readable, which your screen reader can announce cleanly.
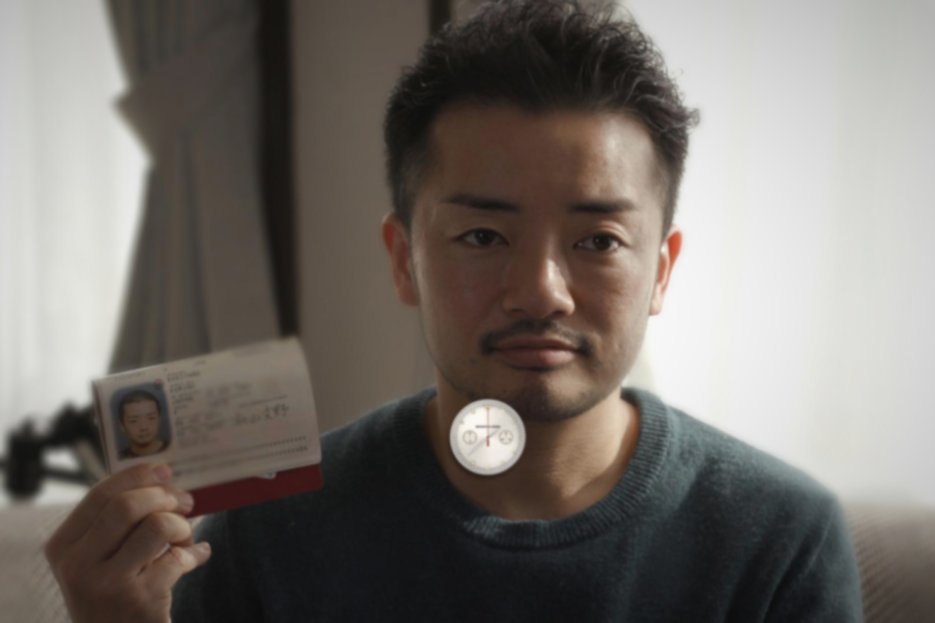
h=1 m=38
